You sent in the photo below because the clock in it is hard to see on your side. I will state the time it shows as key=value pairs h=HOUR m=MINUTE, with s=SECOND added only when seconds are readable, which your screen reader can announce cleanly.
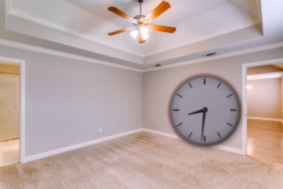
h=8 m=31
